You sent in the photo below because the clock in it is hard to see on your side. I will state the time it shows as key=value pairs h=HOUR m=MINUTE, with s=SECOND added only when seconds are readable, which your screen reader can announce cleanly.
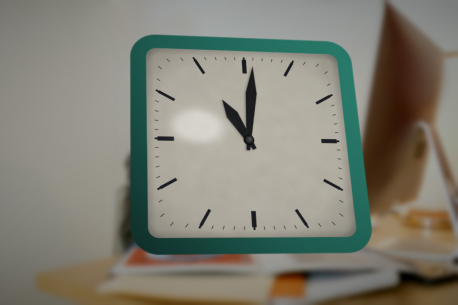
h=11 m=1
